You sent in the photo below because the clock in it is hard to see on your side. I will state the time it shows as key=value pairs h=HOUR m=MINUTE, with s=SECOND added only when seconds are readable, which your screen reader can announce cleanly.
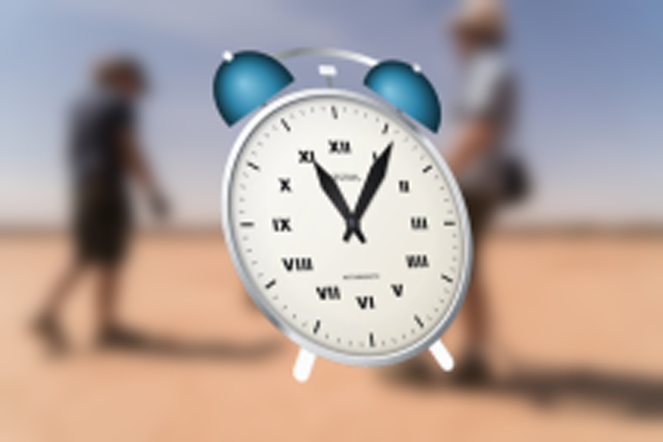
h=11 m=6
